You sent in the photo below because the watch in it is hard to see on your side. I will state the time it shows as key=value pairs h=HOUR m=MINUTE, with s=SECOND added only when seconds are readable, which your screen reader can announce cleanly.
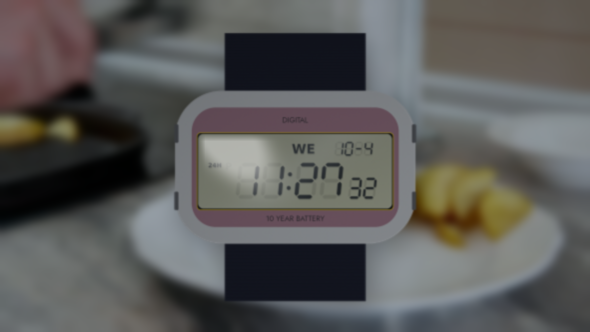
h=11 m=27 s=32
